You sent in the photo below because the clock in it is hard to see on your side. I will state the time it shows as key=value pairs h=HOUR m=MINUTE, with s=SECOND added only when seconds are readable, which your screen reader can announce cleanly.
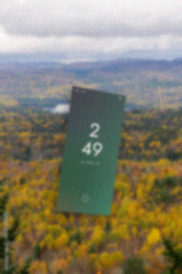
h=2 m=49
